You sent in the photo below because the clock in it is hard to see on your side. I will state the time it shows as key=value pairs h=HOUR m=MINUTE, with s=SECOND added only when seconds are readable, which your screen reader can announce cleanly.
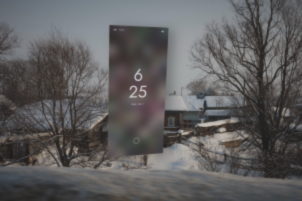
h=6 m=25
